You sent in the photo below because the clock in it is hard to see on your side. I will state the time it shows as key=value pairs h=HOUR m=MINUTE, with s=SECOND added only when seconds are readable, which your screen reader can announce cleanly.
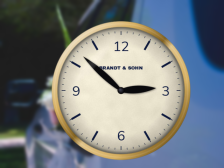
h=2 m=52
